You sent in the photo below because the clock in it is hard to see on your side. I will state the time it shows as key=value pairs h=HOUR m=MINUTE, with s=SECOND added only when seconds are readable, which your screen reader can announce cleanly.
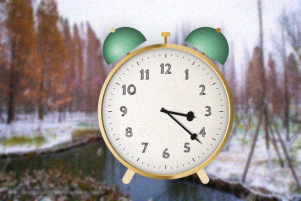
h=3 m=22
